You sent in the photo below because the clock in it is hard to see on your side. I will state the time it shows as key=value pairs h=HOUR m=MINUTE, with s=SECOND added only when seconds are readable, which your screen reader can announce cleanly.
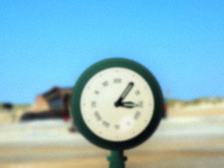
h=3 m=6
